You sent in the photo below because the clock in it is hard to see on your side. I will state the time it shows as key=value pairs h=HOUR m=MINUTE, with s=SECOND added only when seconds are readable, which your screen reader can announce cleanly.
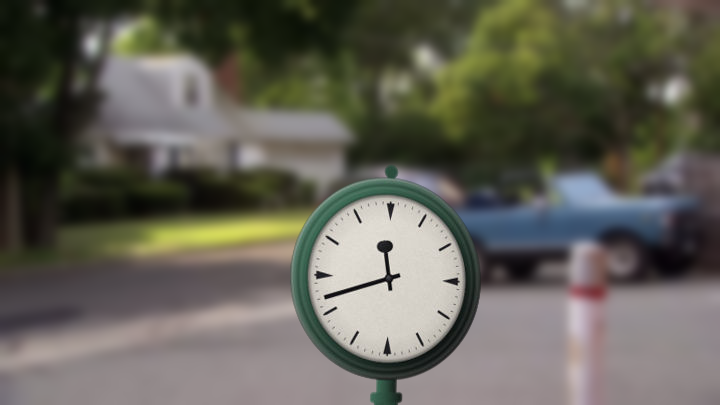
h=11 m=42
